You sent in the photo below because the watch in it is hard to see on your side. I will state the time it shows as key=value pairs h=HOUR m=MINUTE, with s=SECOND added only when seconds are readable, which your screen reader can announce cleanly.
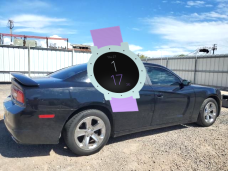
h=1 m=17
